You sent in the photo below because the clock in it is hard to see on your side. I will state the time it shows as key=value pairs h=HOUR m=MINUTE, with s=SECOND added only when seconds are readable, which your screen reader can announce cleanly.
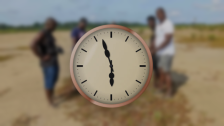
h=5 m=57
